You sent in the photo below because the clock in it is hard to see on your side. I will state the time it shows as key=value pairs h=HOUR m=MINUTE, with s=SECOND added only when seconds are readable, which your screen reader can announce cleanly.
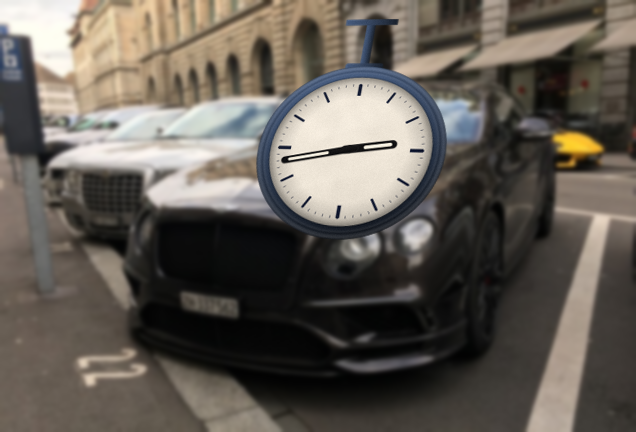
h=2 m=43
